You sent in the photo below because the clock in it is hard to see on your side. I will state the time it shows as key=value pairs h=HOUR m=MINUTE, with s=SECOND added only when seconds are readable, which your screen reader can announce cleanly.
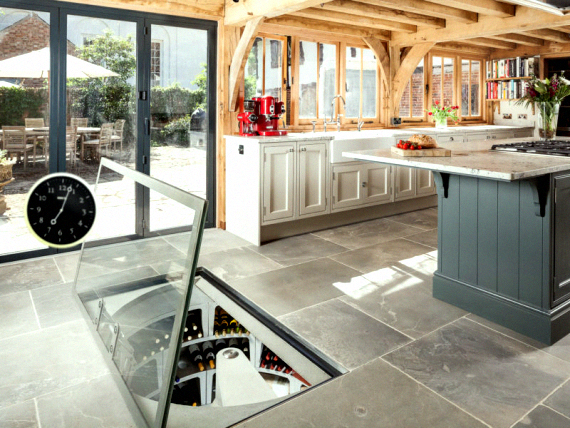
h=7 m=3
